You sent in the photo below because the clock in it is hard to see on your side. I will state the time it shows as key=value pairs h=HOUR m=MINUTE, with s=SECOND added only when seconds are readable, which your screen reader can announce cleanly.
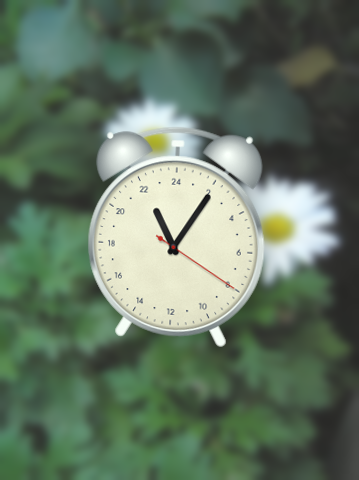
h=22 m=5 s=20
